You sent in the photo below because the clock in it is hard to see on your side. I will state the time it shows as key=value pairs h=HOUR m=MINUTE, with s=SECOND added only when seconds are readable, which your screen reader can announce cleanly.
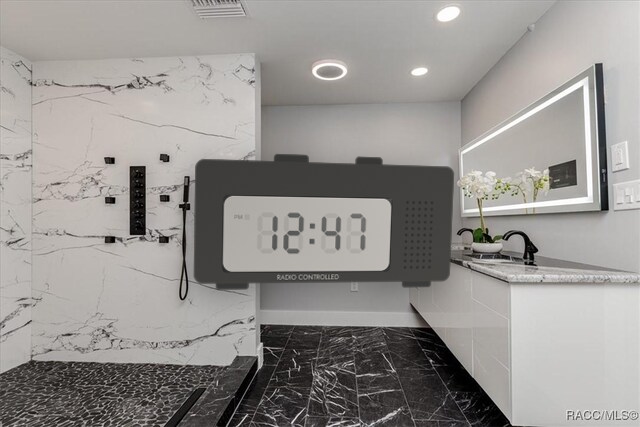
h=12 m=47
